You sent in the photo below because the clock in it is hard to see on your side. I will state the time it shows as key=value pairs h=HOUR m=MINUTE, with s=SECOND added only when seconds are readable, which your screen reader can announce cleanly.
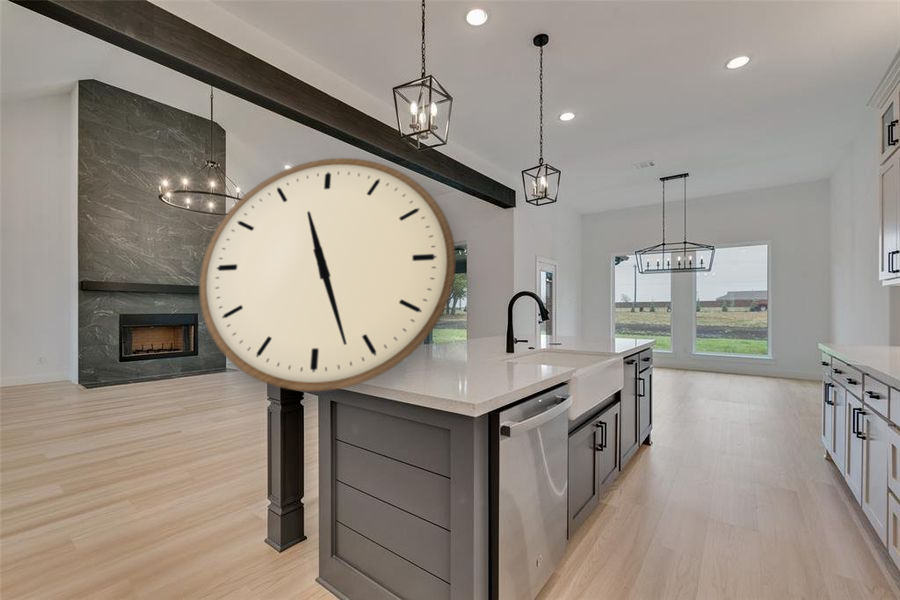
h=11 m=27
